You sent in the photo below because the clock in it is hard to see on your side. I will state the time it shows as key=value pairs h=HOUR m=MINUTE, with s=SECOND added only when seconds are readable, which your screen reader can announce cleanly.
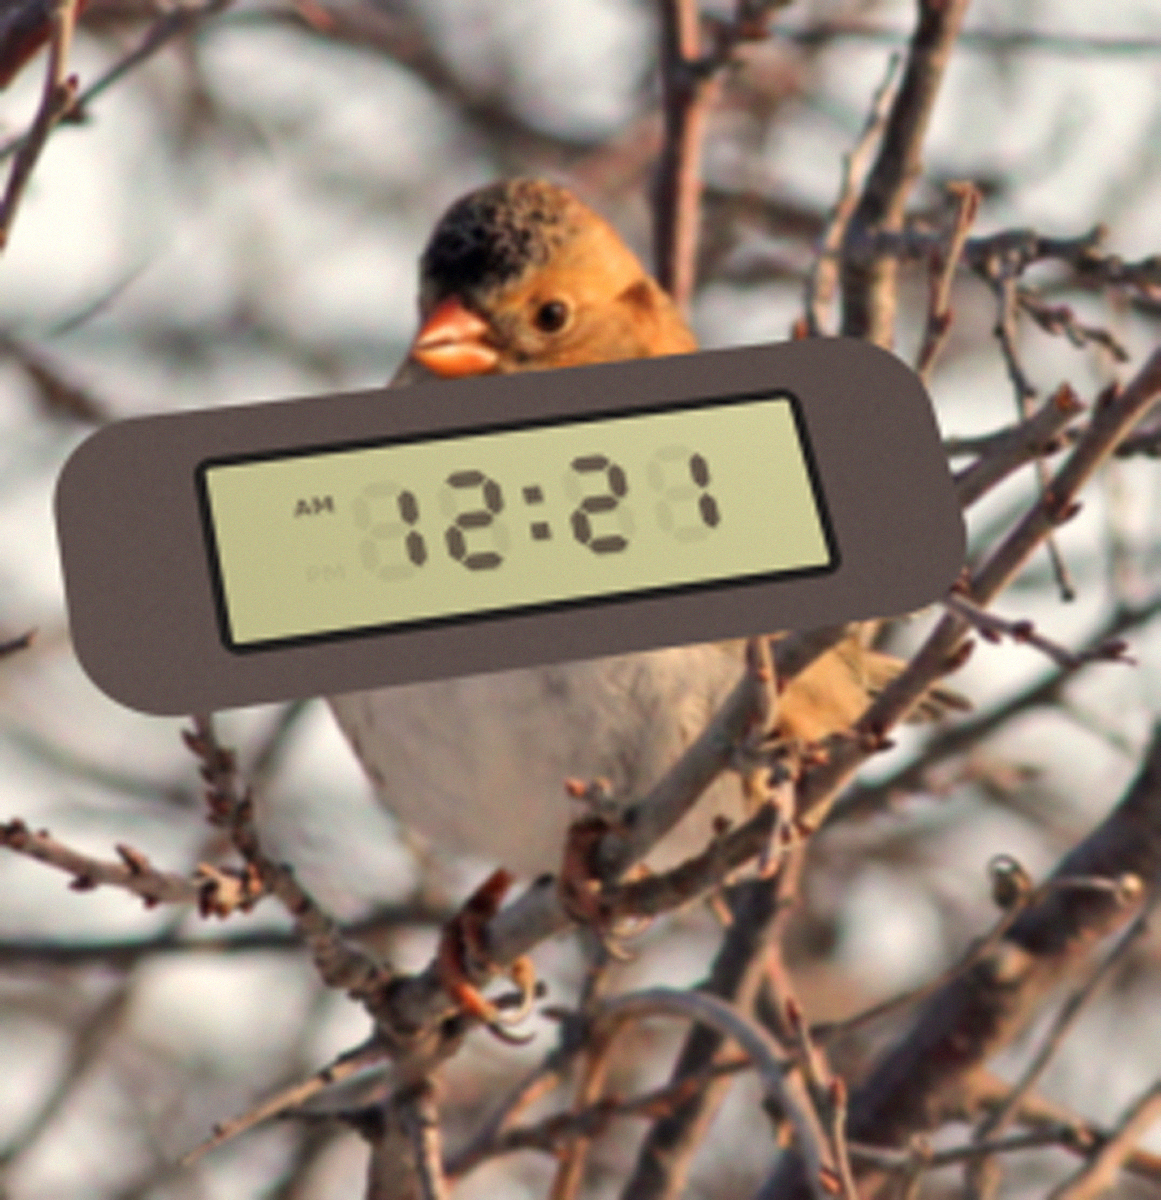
h=12 m=21
